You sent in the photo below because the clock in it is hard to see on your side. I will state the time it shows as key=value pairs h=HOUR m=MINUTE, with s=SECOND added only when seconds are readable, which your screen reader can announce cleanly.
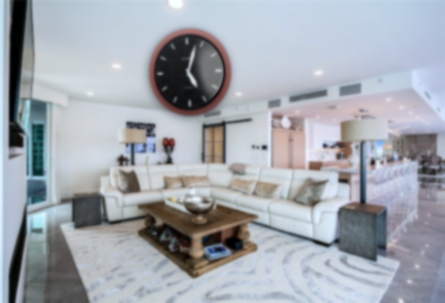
h=5 m=3
